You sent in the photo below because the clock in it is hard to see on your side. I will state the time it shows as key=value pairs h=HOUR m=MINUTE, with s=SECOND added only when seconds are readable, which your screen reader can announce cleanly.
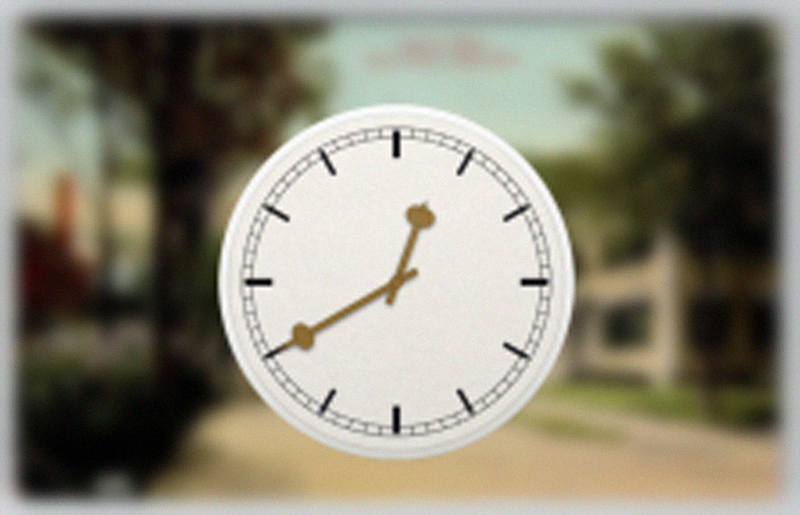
h=12 m=40
